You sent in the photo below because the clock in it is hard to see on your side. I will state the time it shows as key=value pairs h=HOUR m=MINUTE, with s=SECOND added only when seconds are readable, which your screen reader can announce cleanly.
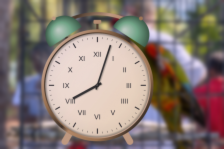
h=8 m=3
